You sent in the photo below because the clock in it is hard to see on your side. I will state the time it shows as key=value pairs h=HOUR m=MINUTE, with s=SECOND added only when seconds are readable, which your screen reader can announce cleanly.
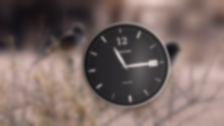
h=11 m=15
